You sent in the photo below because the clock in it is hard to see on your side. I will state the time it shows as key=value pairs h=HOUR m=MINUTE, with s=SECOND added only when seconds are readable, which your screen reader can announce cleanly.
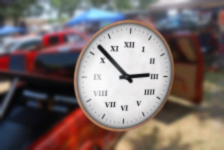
h=2 m=52
